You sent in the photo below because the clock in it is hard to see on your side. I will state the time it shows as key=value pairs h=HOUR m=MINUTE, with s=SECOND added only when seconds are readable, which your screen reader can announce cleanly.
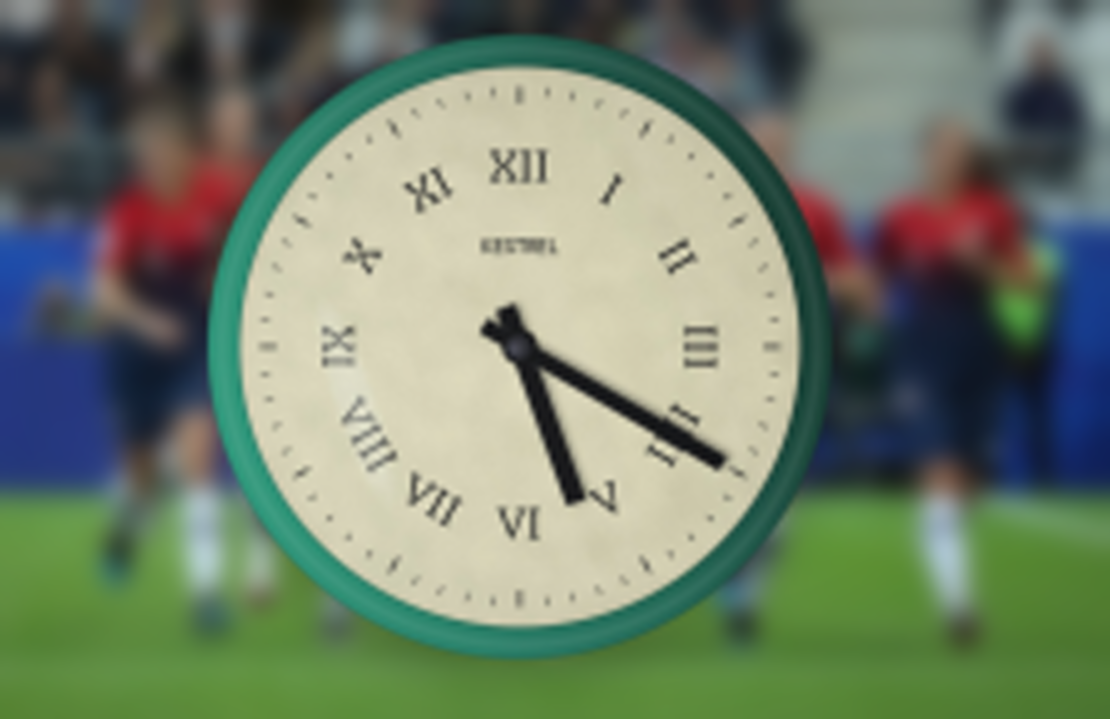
h=5 m=20
